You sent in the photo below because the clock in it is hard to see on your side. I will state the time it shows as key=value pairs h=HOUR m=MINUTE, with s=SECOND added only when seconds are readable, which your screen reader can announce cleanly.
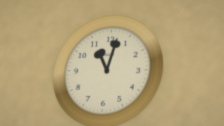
h=11 m=2
